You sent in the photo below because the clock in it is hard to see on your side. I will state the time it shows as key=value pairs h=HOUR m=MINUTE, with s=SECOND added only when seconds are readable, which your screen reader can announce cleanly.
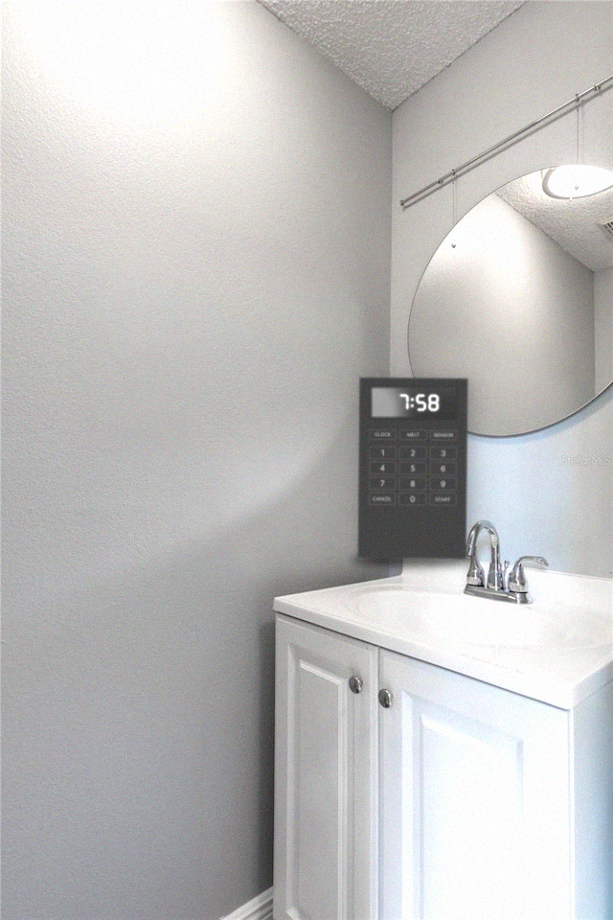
h=7 m=58
